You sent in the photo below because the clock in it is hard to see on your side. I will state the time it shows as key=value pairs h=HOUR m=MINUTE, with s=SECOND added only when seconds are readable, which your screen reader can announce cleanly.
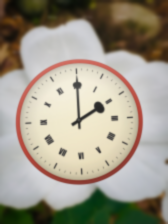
h=2 m=0
